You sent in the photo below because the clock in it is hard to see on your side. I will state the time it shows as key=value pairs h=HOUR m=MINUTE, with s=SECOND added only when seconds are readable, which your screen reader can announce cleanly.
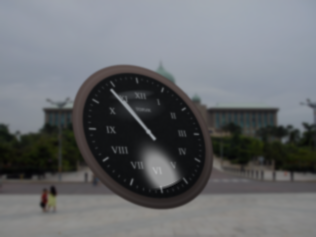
h=10 m=54
